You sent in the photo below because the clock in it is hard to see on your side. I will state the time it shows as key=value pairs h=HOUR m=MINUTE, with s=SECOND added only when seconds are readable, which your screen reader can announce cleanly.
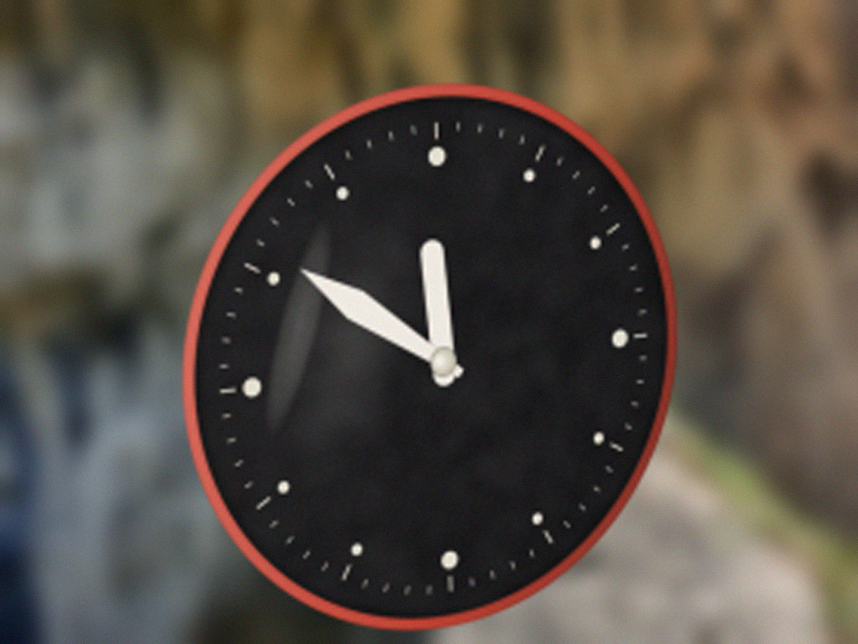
h=11 m=51
